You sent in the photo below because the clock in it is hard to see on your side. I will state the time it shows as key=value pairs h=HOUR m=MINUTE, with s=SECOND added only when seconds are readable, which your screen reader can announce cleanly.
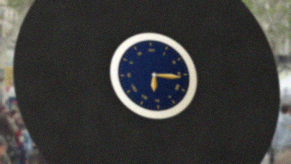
h=6 m=16
